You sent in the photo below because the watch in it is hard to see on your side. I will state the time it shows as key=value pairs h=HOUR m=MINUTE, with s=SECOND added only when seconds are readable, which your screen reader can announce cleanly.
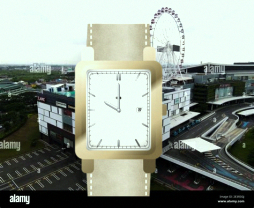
h=10 m=0
